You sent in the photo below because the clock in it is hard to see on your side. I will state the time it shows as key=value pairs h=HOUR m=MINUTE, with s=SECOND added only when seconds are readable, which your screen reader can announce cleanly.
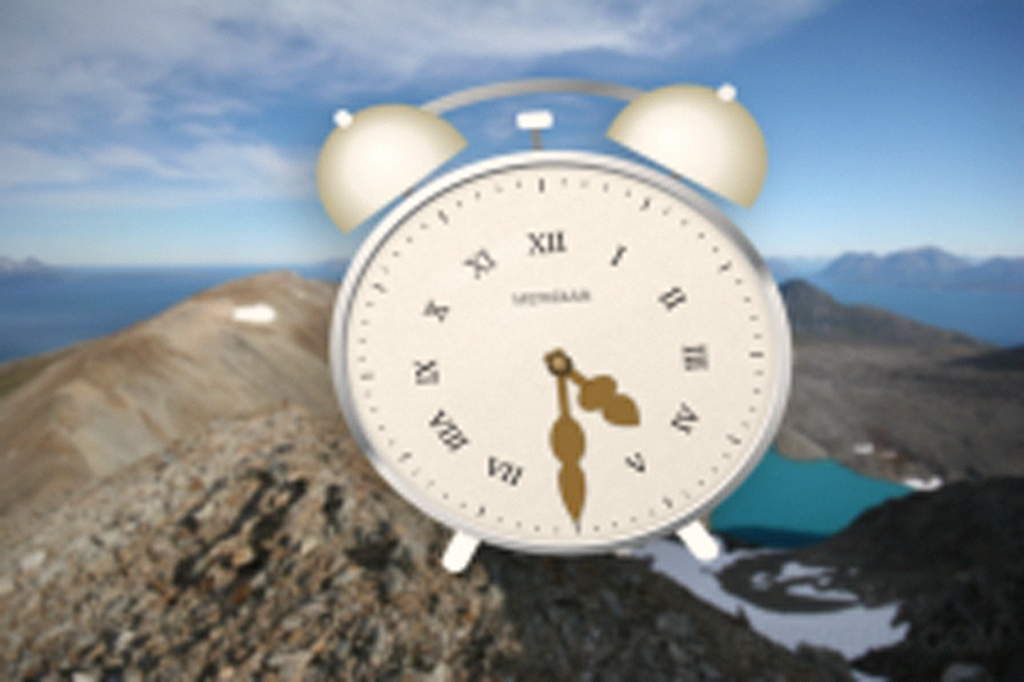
h=4 m=30
